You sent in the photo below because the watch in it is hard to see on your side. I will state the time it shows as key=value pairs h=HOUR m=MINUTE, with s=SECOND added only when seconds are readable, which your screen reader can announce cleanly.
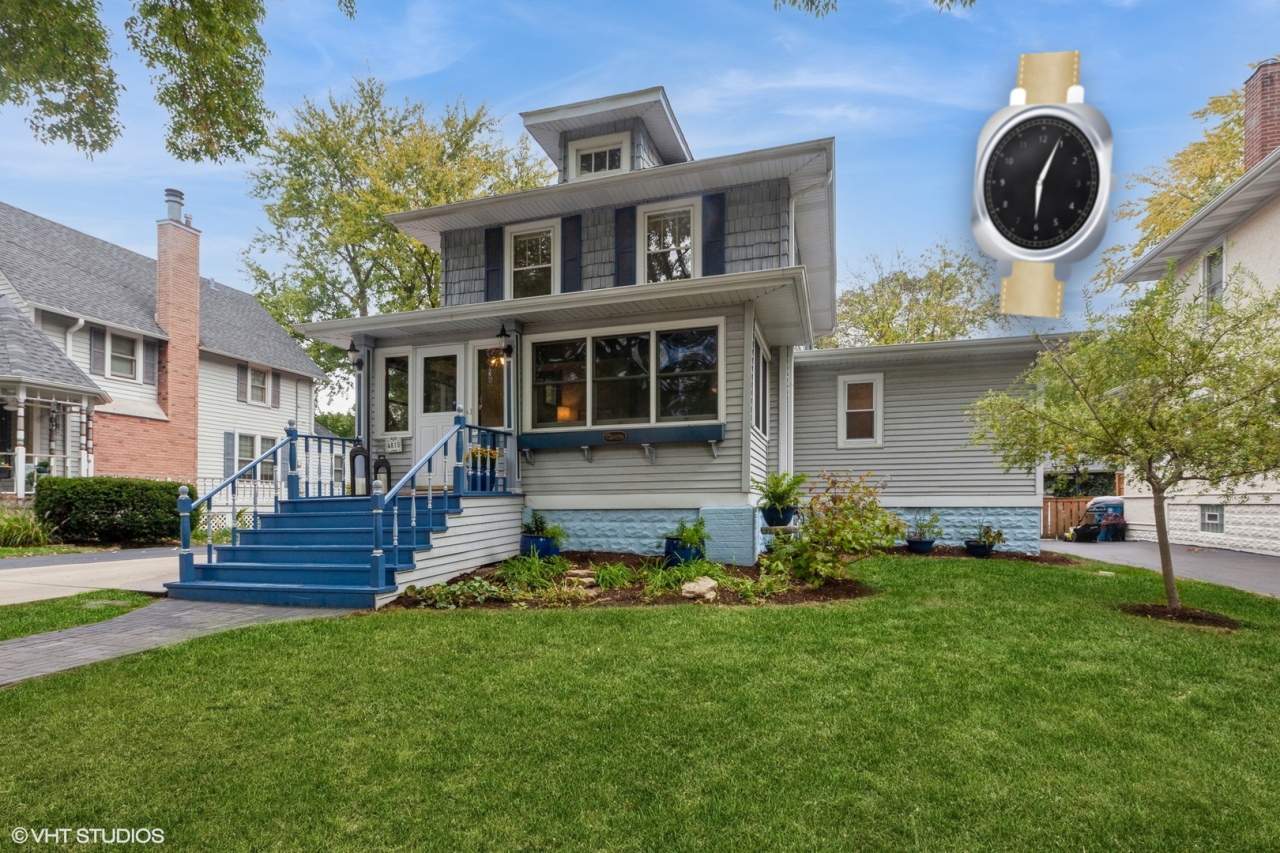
h=6 m=4
